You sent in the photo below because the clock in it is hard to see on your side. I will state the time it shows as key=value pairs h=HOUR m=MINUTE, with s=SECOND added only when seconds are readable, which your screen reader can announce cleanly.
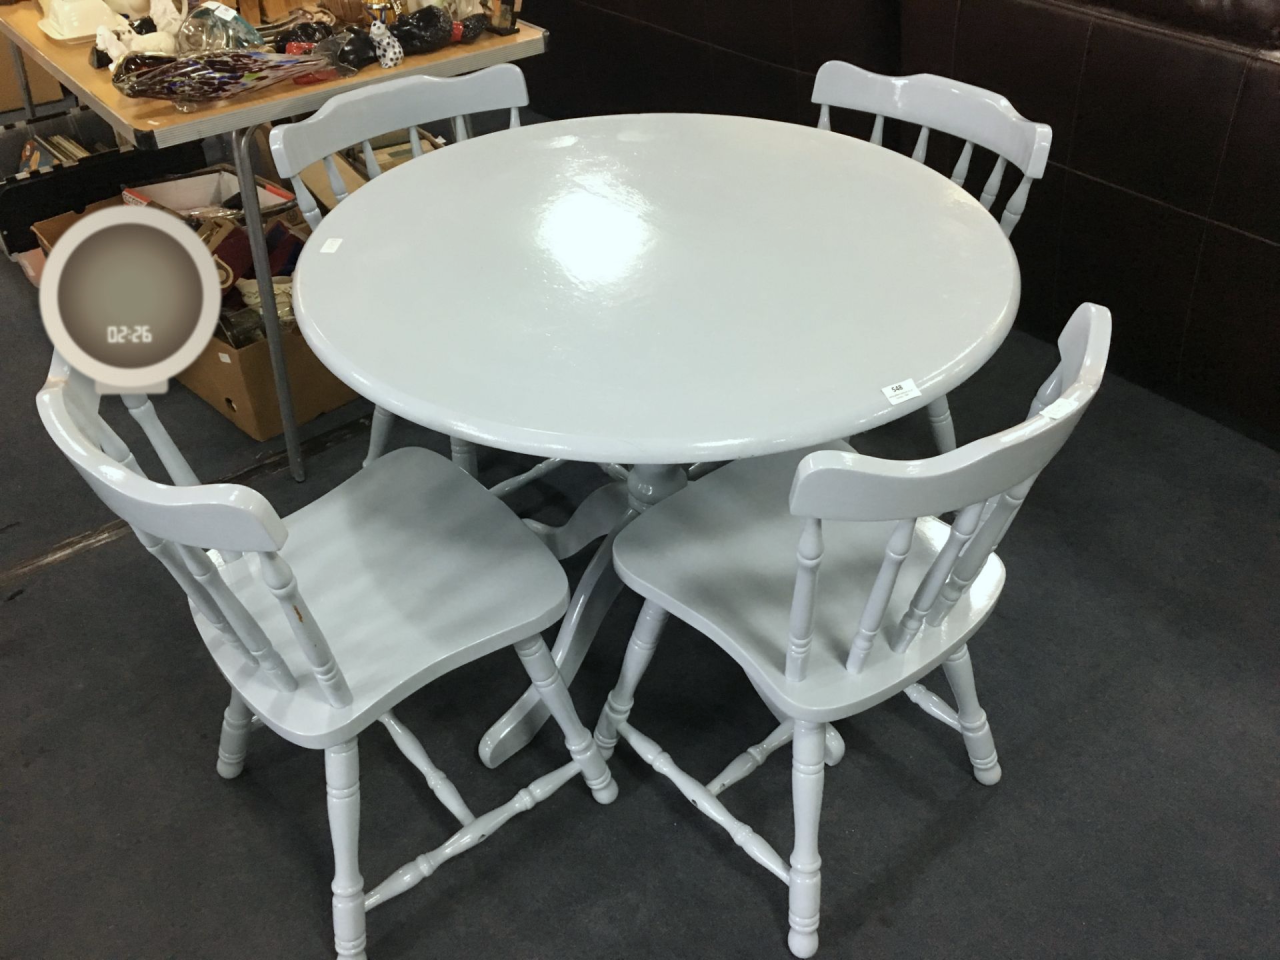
h=2 m=26
